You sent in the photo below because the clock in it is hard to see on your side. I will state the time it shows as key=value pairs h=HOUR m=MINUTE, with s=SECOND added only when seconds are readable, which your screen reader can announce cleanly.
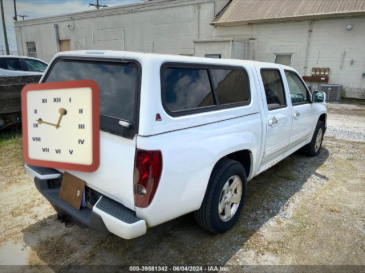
h=12 m=47
